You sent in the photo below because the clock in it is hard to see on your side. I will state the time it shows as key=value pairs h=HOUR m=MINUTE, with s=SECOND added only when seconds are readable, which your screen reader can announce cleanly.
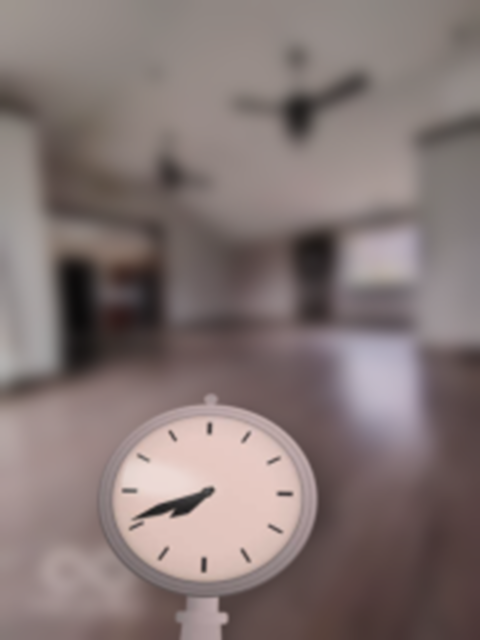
h=7 m=41
